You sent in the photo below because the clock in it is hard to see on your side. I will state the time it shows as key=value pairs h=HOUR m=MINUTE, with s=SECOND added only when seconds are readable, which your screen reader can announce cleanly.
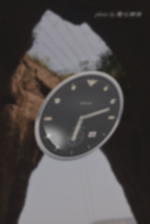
h=6 m=12
